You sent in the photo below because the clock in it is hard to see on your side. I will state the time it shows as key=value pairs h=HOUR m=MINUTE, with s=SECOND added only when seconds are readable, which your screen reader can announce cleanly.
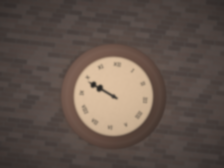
h=9 m=49
